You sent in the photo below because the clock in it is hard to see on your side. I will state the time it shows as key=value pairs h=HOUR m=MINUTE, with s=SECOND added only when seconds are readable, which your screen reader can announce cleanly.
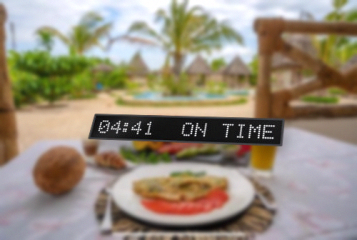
h=4 m=41
